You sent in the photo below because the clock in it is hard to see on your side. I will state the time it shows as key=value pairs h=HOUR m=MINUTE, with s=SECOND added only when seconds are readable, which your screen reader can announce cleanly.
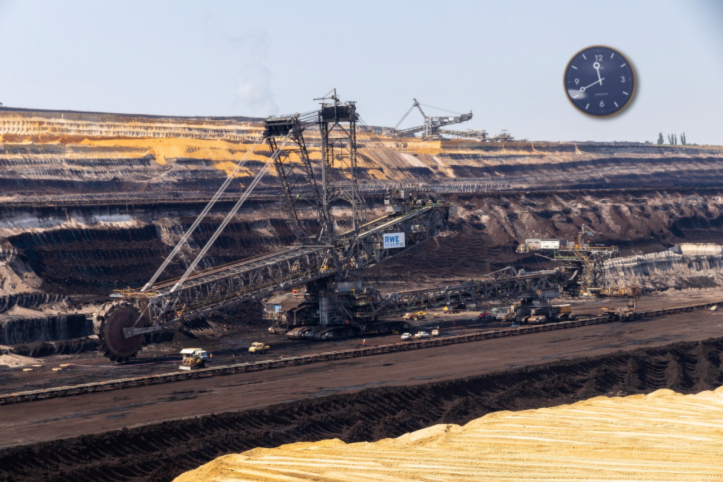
h=11 m=41
